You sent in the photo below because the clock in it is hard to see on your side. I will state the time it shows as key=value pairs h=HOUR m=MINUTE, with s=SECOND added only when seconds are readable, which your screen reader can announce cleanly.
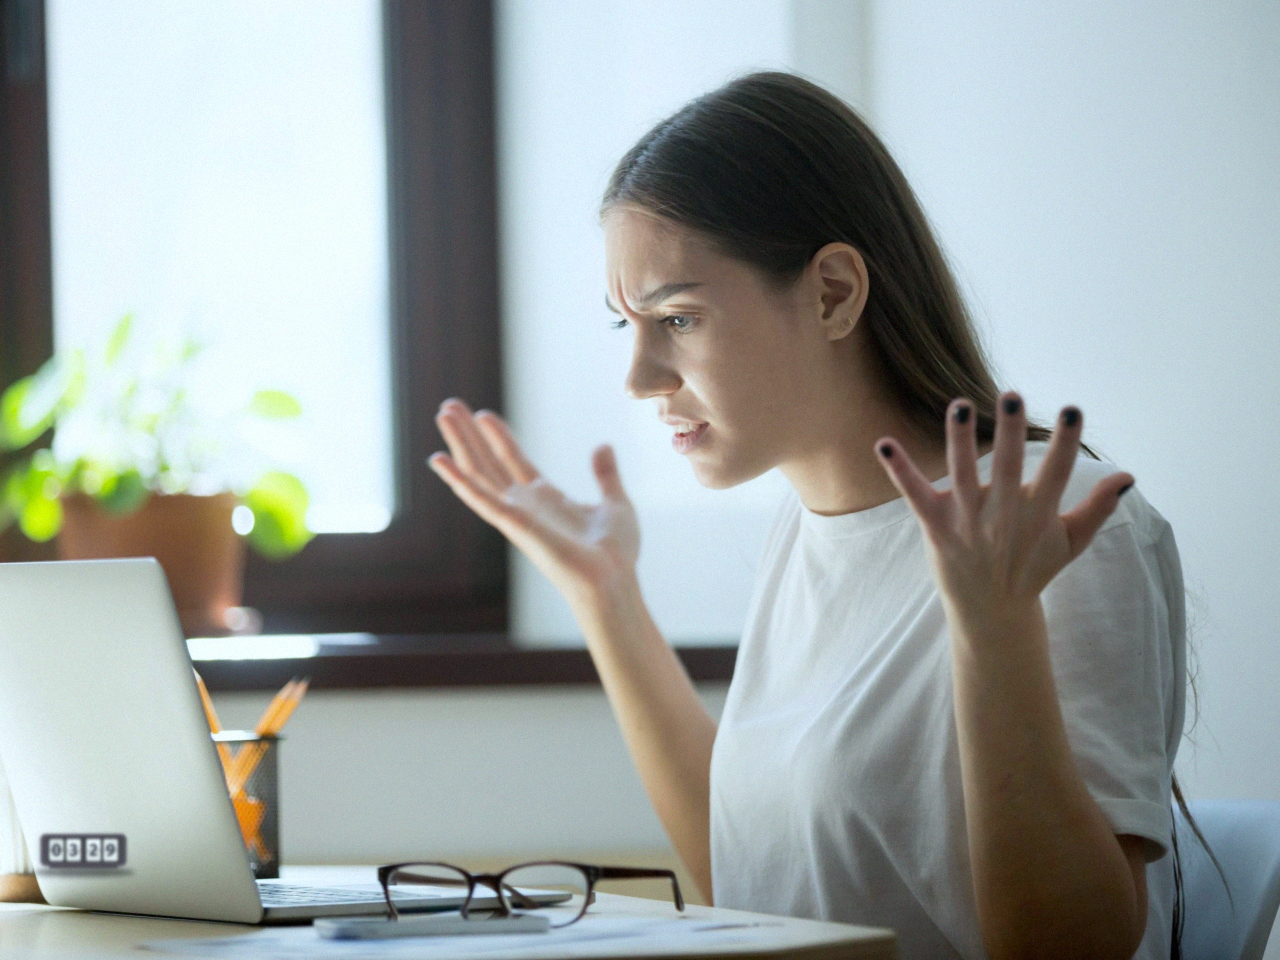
h=3 m=29
